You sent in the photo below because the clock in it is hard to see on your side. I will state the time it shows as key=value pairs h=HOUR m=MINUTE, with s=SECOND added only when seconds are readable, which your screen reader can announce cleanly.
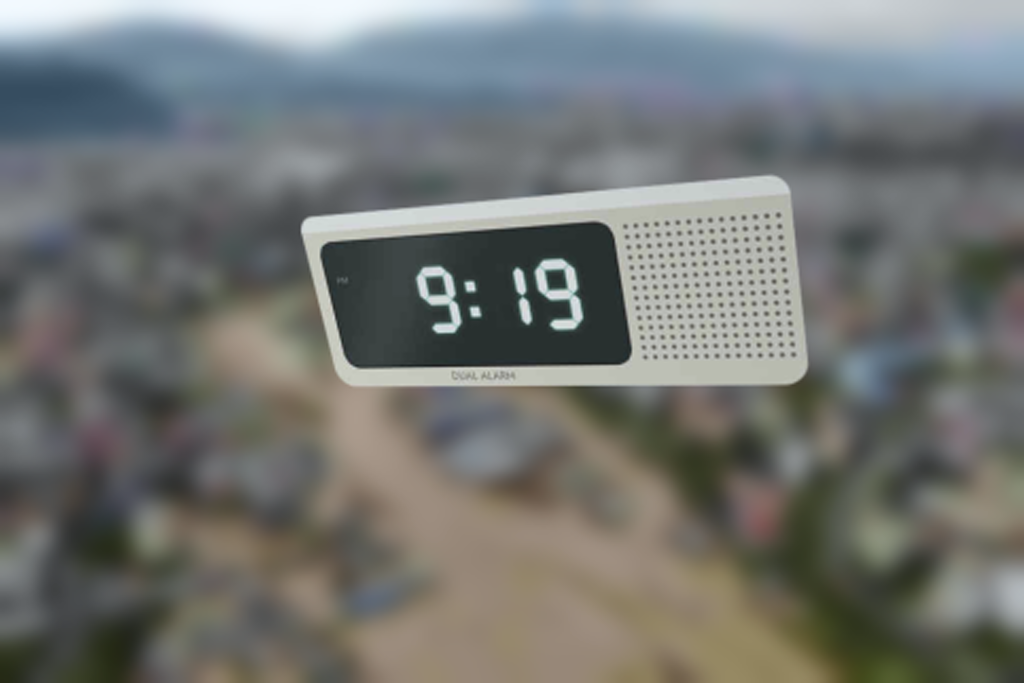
h=9 m=19
